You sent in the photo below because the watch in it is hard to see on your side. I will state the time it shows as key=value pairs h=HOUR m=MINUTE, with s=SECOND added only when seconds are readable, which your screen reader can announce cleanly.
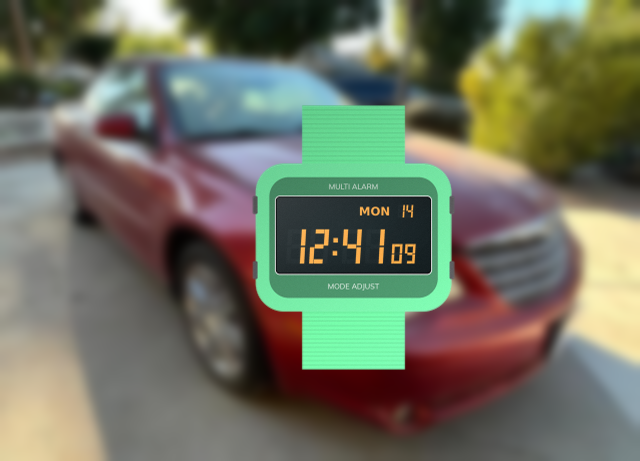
h=12 m=41 s=9
